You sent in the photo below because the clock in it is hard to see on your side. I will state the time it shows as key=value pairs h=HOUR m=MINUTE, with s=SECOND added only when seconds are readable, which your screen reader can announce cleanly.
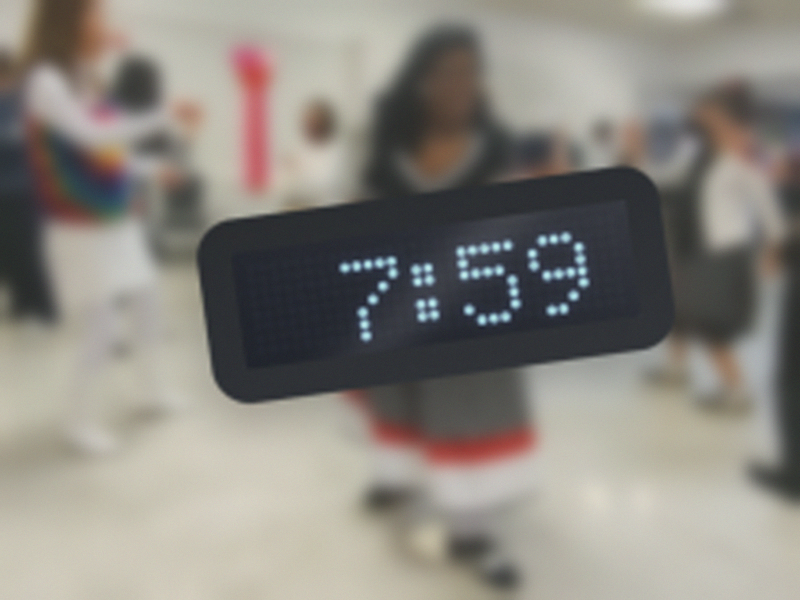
h=7 m=59
